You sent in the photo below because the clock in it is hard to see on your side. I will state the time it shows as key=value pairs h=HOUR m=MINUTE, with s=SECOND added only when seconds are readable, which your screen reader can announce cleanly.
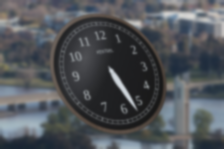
h=5 m=27
